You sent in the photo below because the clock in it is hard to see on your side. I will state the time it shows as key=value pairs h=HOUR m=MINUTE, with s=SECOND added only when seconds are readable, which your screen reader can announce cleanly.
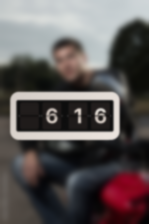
h=6 m=16
